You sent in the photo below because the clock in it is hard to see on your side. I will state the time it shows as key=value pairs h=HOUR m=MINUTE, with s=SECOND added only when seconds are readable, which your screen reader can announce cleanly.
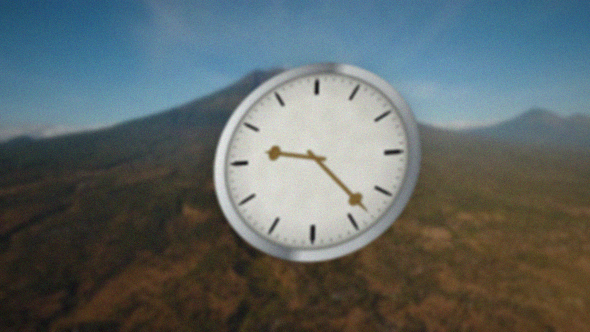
h=9 m=23
